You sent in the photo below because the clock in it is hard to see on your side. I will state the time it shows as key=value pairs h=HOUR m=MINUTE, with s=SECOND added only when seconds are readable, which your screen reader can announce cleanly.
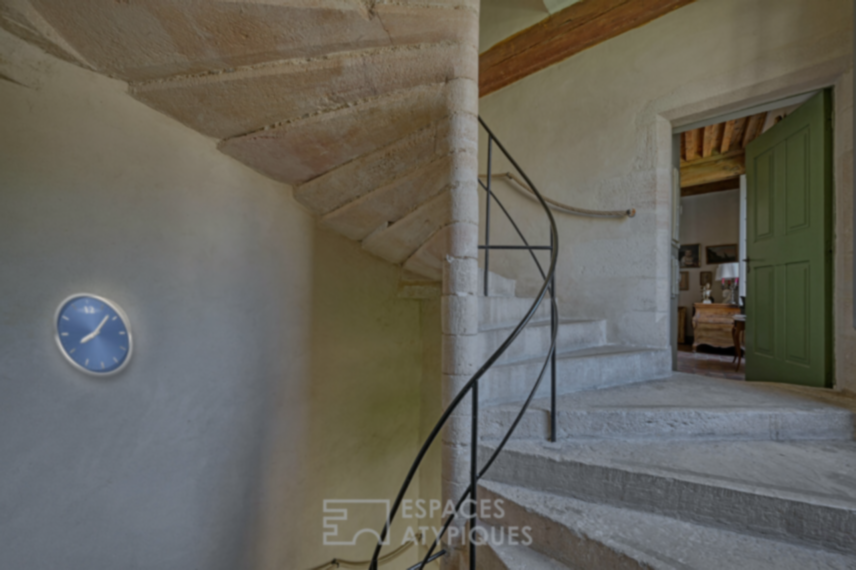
h=8 m=8
